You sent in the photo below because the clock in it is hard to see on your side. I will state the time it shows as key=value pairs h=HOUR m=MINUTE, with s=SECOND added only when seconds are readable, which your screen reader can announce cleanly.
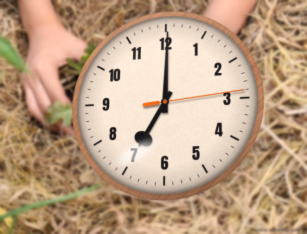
h=7 m=0 s=14
